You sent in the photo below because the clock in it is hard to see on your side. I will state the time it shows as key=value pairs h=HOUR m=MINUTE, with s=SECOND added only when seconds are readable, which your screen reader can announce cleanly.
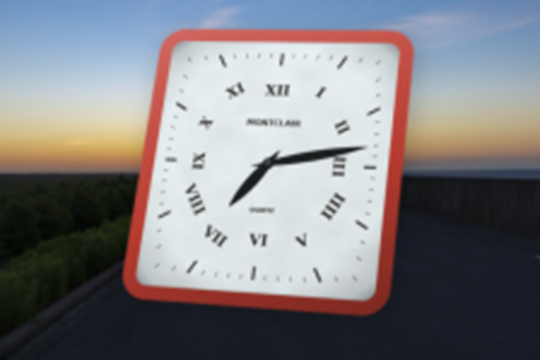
h=7 m=13
